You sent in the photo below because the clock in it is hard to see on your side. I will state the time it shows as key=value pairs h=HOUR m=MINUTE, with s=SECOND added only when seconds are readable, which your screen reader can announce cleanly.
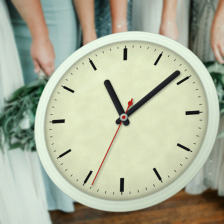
h=11 m=8 s=34
